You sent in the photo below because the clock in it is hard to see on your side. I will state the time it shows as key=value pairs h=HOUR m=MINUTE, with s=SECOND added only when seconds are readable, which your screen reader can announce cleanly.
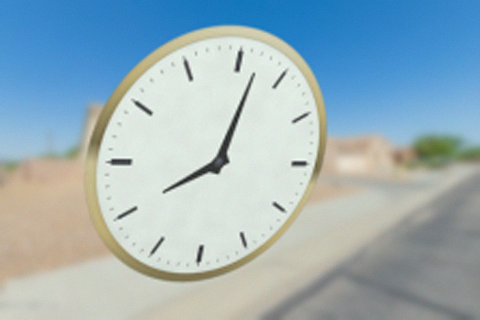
h=8 m=2
